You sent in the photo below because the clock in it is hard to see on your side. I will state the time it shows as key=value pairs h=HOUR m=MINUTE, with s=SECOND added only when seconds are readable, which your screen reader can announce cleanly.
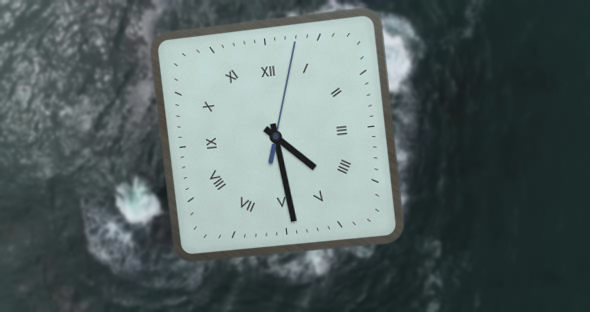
h=4 m=29 s=3
